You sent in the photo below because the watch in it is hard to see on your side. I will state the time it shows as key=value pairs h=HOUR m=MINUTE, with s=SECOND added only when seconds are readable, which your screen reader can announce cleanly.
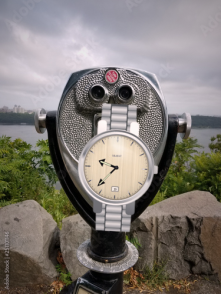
h=9 m=37
